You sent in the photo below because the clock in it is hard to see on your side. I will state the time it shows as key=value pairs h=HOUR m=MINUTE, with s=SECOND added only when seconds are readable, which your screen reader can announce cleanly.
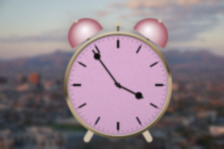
h=3 m=54
